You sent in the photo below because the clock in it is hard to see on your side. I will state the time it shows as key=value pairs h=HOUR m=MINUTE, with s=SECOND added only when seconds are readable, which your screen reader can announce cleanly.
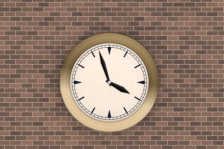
h=3 m=57
